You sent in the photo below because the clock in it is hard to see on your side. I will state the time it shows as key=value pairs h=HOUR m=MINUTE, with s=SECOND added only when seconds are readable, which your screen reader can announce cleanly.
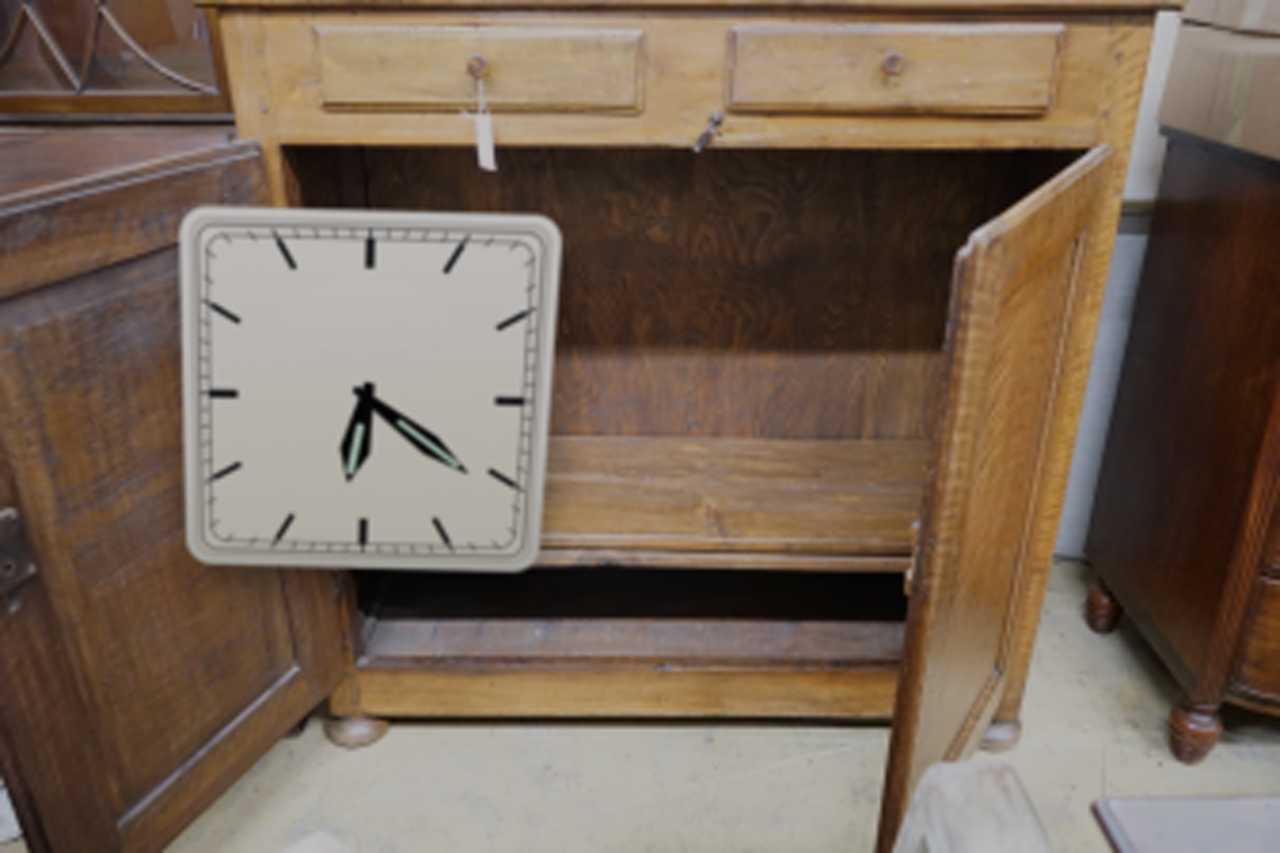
h=6 m=21
